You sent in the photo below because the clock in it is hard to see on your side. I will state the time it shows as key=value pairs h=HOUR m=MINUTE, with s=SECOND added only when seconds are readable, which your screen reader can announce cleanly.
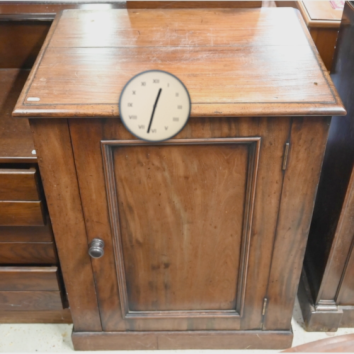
h=12 m=32
